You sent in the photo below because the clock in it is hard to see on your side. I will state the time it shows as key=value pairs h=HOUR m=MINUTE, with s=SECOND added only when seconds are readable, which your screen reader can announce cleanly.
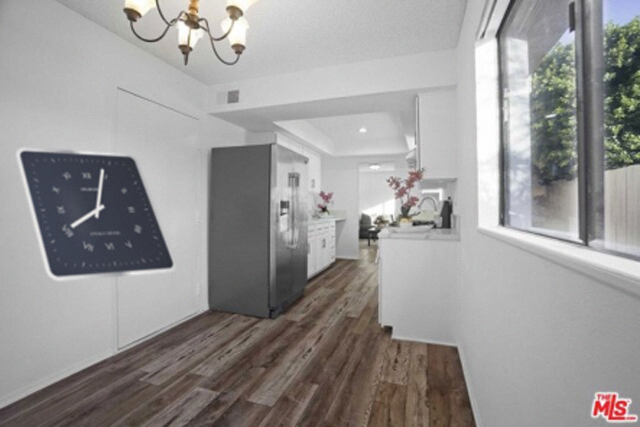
h=8 m=4
